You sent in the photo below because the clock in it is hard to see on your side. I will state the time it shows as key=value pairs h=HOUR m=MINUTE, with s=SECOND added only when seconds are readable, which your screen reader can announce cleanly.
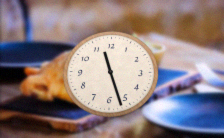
h=11 m=27
